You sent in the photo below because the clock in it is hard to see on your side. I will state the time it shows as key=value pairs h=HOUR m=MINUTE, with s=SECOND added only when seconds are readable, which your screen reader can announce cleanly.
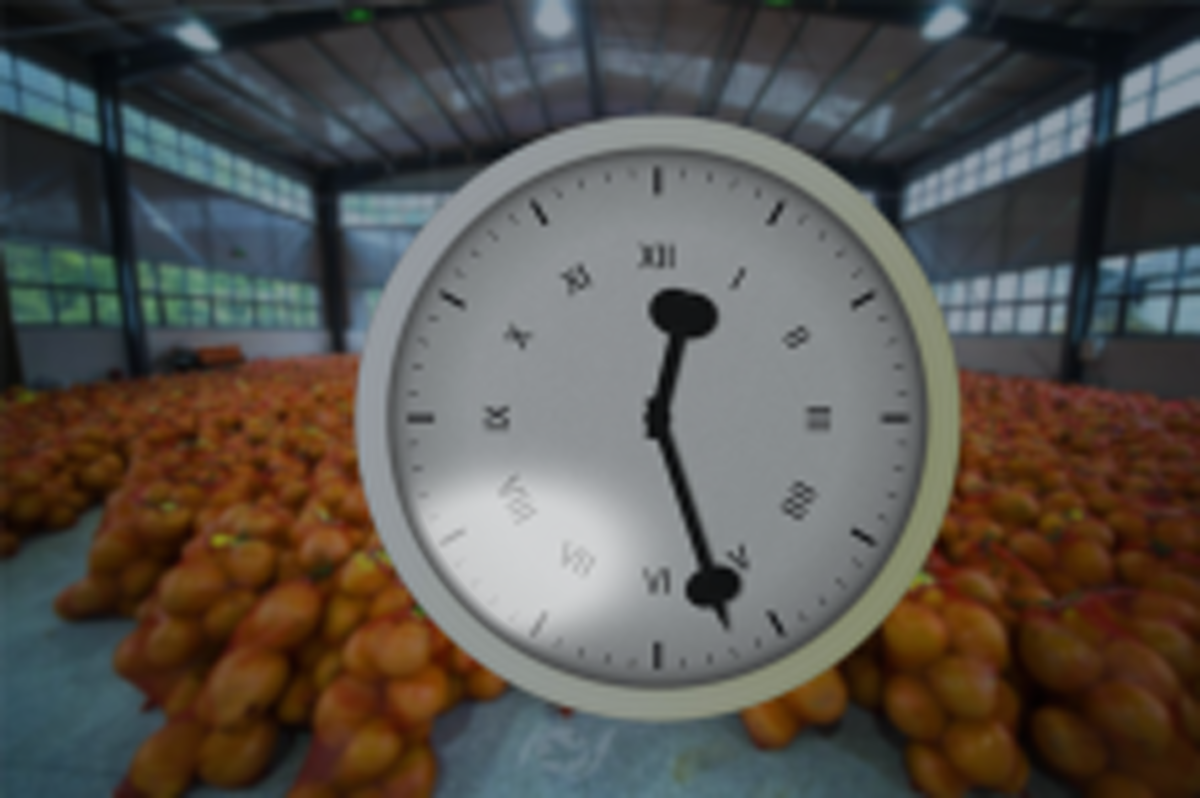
h=12 m=27
